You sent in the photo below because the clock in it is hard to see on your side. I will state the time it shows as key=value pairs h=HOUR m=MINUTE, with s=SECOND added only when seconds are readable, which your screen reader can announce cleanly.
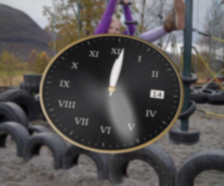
h=12 m=1
